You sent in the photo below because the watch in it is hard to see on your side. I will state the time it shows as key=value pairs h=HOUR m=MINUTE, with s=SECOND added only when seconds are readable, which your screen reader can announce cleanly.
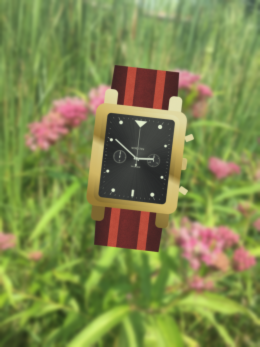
h=2 m=51
